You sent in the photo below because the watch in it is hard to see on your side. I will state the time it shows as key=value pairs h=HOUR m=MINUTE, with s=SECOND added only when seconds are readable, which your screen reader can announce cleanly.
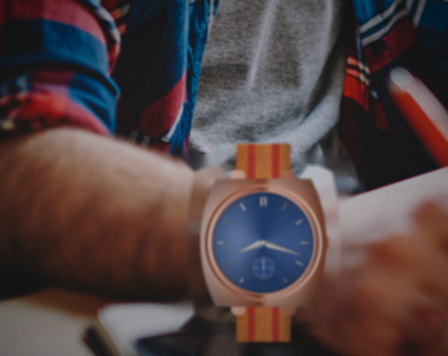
h=8 m=18
